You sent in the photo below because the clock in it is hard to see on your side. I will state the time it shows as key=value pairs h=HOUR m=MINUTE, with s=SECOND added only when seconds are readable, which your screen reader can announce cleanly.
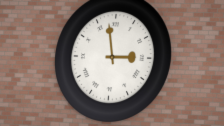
h=2 m=58
